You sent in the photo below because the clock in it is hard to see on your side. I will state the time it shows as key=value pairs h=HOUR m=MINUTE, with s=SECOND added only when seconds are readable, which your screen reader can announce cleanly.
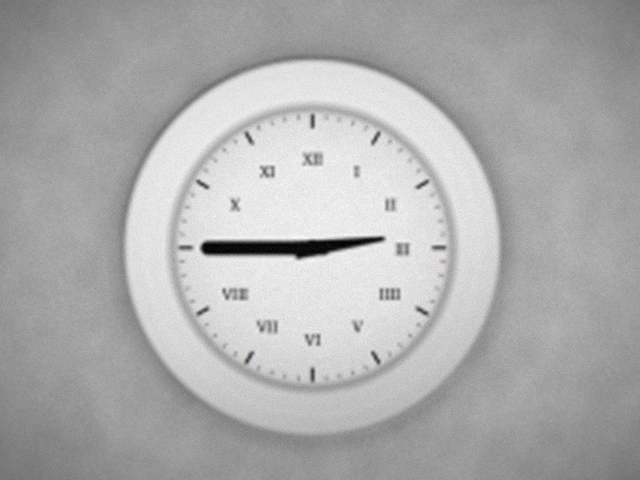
h=2 m=45
